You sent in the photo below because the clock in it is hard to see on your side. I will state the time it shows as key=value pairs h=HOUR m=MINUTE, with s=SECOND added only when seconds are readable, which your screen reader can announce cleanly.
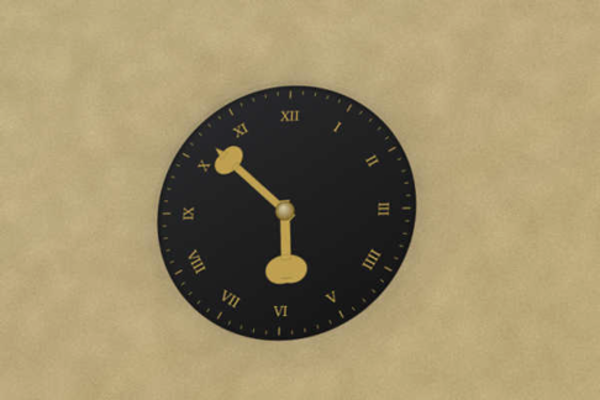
h=5 m=52
